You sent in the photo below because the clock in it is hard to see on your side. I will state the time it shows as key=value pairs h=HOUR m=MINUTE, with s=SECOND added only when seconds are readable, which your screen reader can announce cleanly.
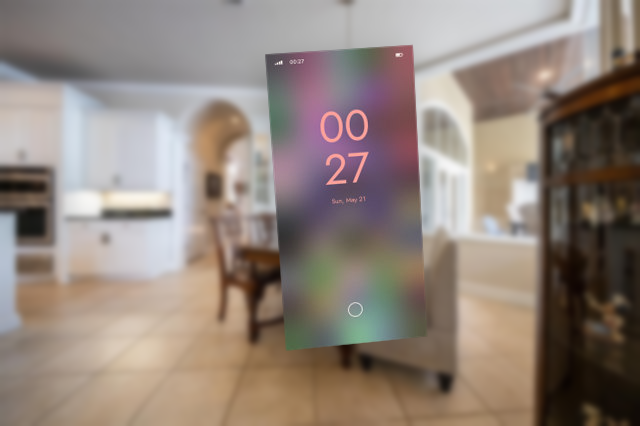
h=0 m=27
